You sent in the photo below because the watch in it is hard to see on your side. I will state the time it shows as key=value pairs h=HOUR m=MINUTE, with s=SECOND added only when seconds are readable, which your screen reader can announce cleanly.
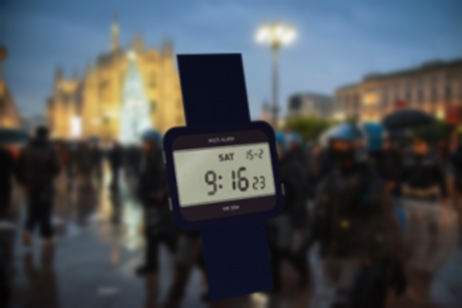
h=9 m=16 s=23
